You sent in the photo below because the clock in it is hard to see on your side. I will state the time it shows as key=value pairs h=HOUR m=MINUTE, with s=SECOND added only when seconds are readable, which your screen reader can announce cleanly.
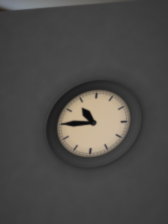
h=10 m=45
